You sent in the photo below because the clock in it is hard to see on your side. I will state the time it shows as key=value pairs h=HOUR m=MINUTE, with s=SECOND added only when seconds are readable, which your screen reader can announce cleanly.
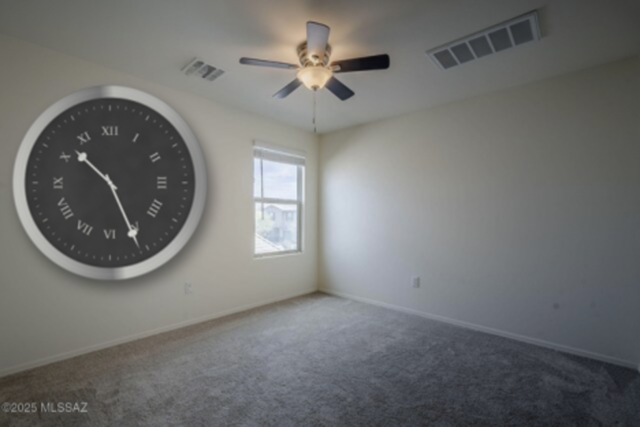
h=10 m=26
